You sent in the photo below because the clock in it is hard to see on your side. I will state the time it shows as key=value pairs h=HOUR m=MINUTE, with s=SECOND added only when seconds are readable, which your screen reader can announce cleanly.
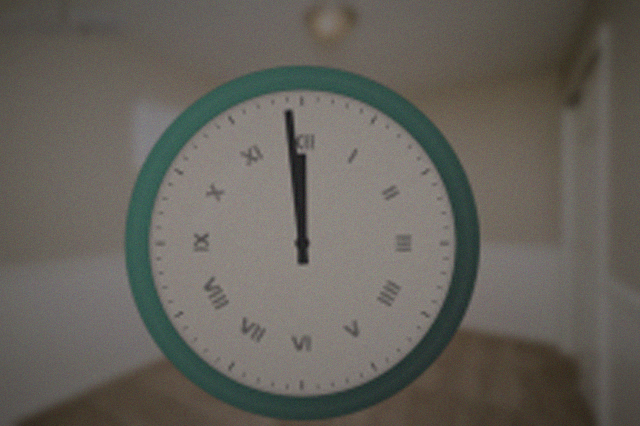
h=11 m=59
